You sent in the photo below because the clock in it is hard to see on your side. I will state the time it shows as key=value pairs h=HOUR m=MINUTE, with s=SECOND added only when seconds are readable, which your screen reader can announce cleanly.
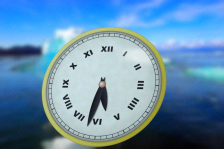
h=5 m=32
